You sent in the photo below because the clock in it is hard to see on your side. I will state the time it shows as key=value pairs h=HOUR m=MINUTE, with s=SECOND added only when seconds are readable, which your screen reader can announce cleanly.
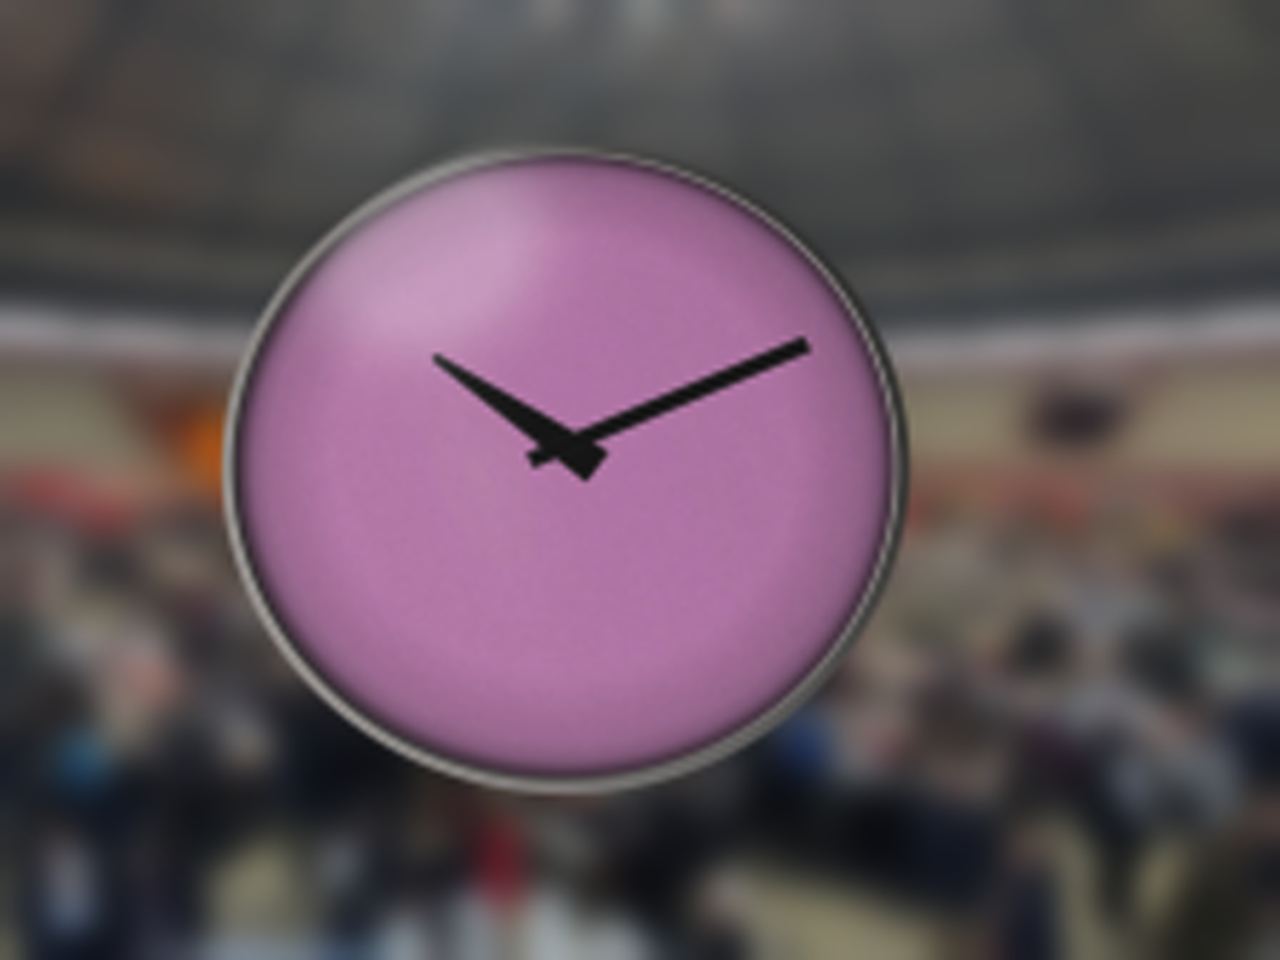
h=10 m=11
